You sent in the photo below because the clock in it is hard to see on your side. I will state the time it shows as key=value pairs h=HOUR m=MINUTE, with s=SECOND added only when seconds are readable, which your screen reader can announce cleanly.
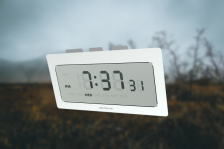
h=7 m=37 s=31
